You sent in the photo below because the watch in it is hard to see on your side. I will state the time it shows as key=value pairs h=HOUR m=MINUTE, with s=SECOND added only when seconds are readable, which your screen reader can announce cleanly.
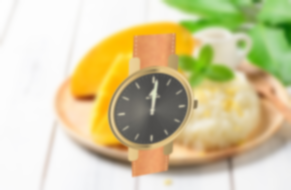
h=12 m=1
